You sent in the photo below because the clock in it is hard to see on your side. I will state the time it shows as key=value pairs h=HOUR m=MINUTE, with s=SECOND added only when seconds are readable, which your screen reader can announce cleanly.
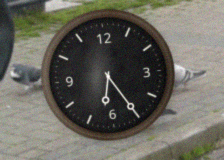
h=6 m=25
